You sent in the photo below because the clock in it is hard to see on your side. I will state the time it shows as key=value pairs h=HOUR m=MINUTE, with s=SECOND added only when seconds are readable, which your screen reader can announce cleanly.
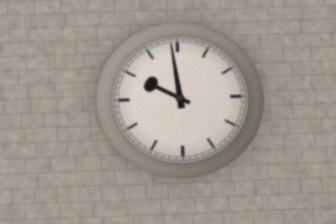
h=9 m=59
